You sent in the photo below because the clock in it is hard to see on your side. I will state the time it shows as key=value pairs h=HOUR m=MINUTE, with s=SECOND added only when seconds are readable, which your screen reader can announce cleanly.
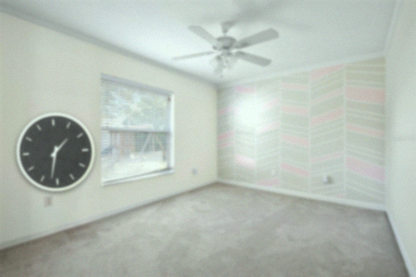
h=1 m=32
